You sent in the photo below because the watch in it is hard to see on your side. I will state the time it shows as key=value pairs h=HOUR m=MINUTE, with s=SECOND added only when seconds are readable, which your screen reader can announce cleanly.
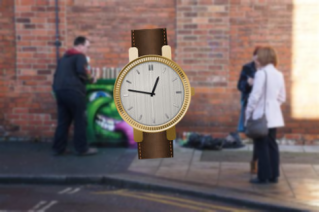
h=12 m=47
